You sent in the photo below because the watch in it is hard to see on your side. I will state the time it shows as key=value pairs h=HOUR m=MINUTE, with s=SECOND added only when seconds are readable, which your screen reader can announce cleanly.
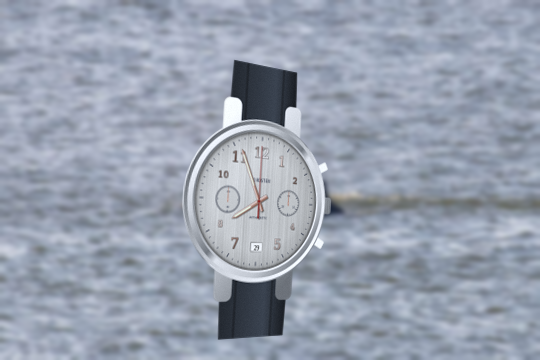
h=7 m=56
